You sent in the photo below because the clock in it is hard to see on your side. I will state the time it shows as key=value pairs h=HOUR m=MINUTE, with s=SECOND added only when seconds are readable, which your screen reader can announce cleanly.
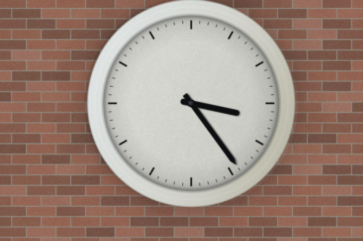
h=3 m=24
